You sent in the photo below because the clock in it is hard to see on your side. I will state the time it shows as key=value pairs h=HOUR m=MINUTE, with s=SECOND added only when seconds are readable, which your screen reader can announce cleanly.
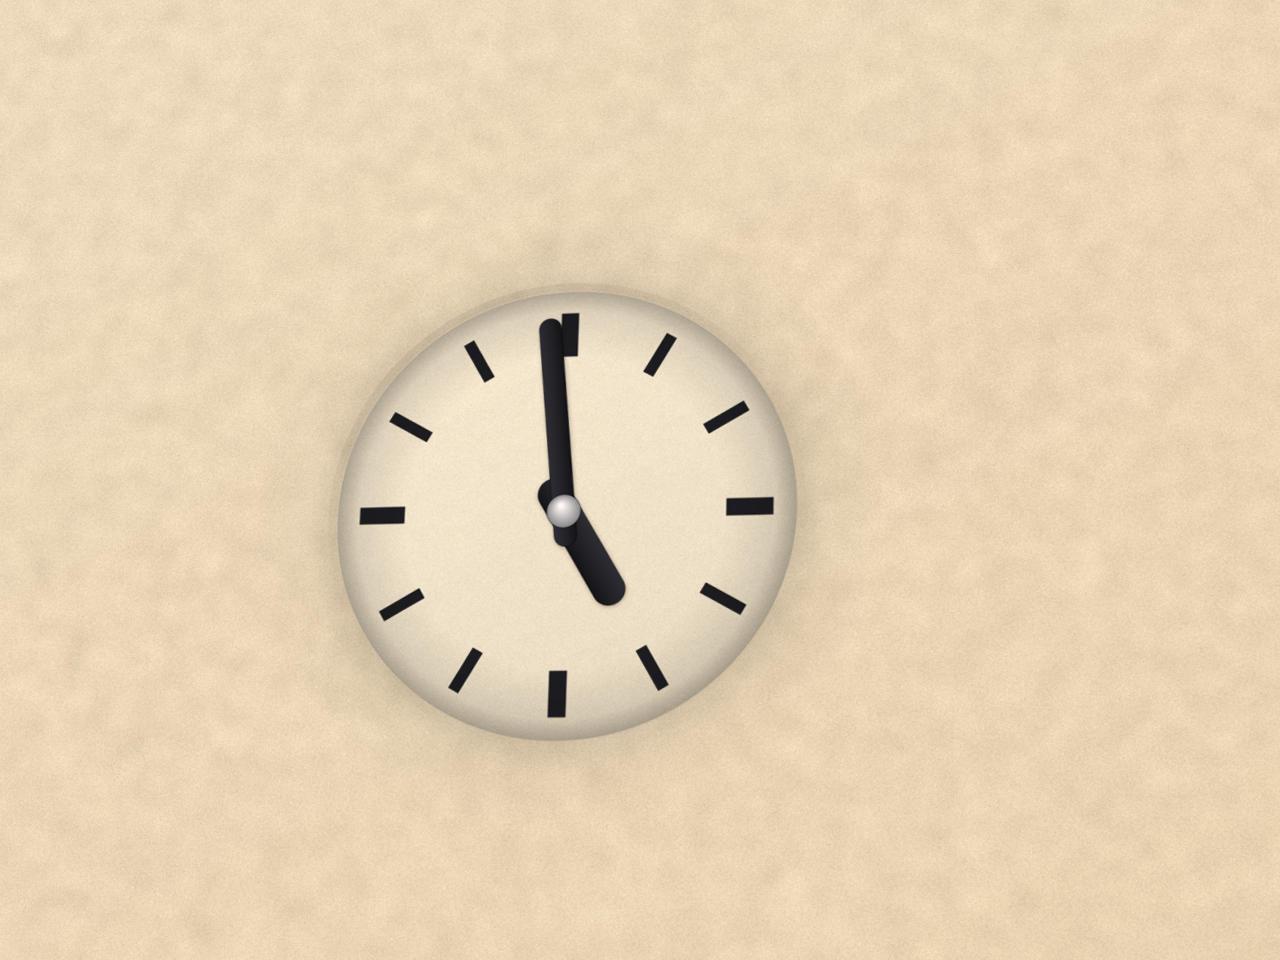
h=4 m=59
